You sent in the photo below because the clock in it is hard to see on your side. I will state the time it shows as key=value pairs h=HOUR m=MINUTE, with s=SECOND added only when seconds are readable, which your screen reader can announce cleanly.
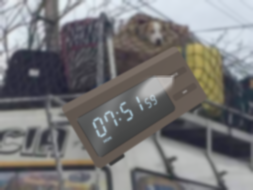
h=7 m=51
